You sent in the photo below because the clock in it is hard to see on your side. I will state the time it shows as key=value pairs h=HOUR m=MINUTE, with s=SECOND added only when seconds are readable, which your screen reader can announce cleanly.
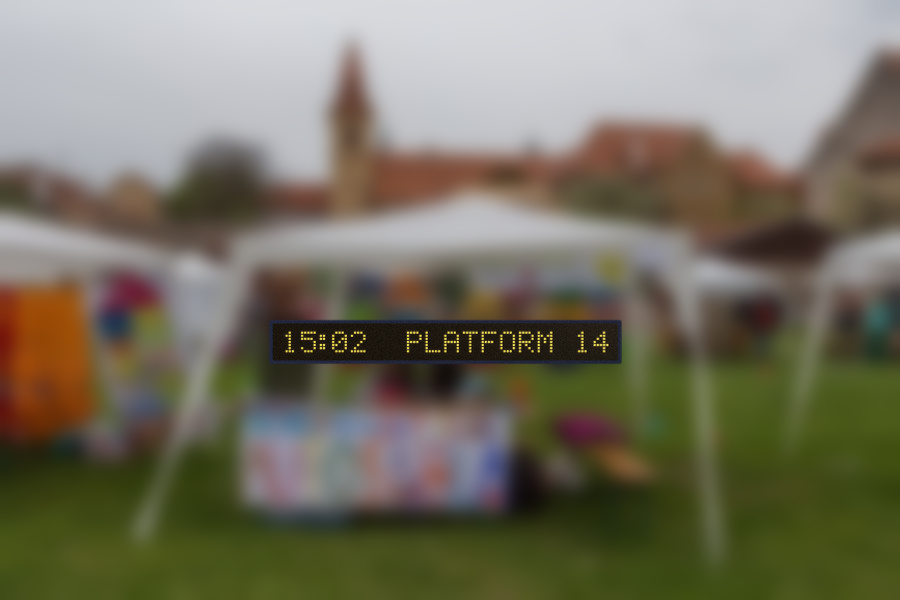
h=15 m=2
